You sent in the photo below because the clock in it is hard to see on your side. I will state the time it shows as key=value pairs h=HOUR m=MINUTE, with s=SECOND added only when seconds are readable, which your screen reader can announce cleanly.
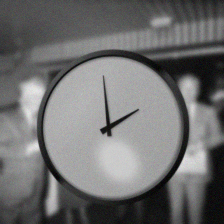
h=1 m=59
